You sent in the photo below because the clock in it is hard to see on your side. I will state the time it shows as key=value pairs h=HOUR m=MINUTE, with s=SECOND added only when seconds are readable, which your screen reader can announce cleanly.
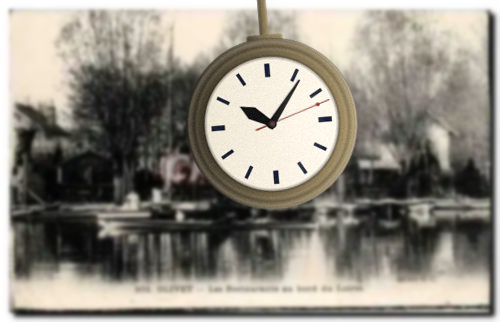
h=10 m=6 s=12
